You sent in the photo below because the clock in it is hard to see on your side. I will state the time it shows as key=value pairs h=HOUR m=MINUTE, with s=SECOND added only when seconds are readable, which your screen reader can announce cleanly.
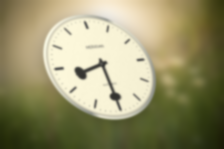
h=8 m=30
